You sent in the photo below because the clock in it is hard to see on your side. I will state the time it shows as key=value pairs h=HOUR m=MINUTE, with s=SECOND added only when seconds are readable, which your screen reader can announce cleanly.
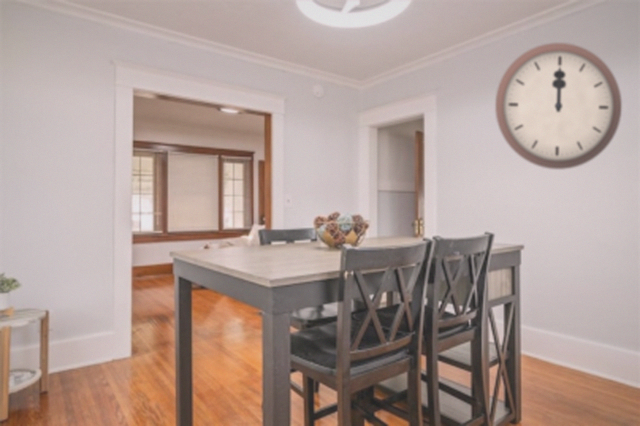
h=12 m=0
